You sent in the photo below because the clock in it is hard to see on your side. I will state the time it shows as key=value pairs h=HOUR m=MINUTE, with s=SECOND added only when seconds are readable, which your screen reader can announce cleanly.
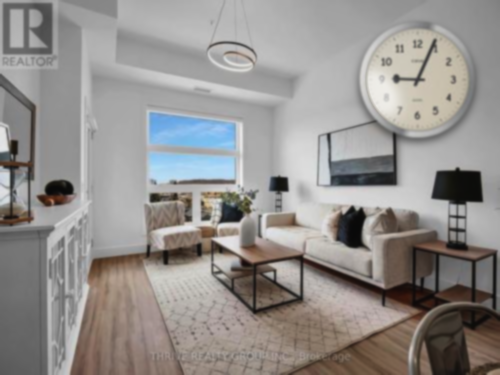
h=9 m=4
